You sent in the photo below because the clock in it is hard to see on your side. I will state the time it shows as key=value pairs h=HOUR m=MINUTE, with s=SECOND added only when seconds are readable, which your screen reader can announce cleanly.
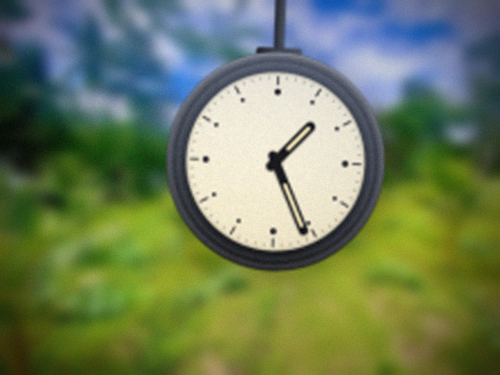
h=1 m=26
